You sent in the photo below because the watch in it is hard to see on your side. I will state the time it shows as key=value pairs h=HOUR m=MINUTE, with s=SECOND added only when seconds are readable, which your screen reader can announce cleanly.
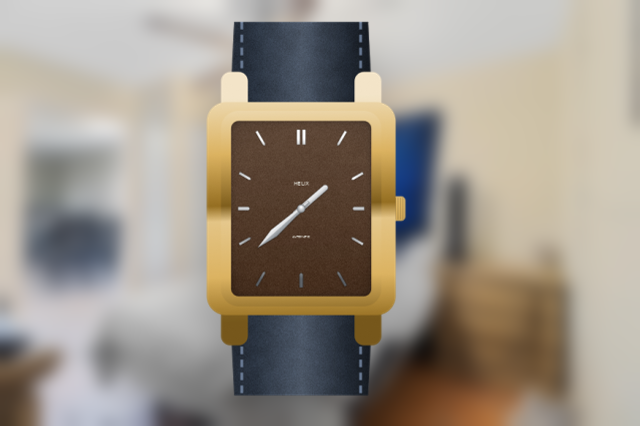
h=1 m=38
